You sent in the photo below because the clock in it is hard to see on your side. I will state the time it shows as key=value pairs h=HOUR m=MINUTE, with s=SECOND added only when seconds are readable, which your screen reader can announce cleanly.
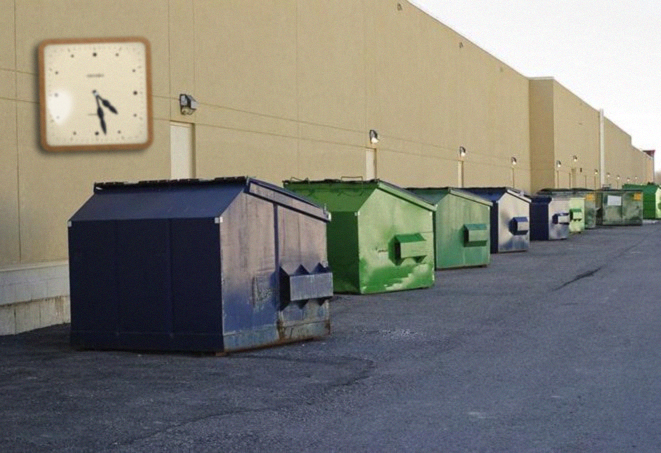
h=4 m=28
